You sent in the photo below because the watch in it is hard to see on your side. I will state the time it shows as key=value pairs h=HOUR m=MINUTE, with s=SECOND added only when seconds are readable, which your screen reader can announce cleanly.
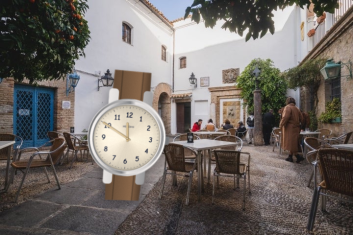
h=11 m=50
